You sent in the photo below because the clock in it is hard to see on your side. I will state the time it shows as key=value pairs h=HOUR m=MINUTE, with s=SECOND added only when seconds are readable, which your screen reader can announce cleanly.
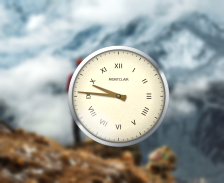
h=9 m=46
